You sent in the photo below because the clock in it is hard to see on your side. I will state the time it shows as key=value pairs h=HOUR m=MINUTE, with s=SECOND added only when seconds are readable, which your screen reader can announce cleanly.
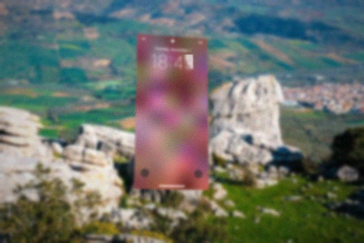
h=18 m=43
